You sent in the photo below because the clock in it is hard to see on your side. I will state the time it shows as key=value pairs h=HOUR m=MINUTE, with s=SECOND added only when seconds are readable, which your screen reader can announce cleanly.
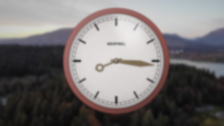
h=8 m=16
